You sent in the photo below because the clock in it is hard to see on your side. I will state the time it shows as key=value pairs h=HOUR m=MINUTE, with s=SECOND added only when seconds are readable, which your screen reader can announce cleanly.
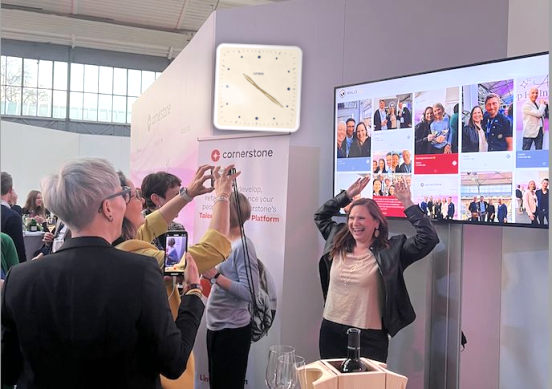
h=10 m=21
